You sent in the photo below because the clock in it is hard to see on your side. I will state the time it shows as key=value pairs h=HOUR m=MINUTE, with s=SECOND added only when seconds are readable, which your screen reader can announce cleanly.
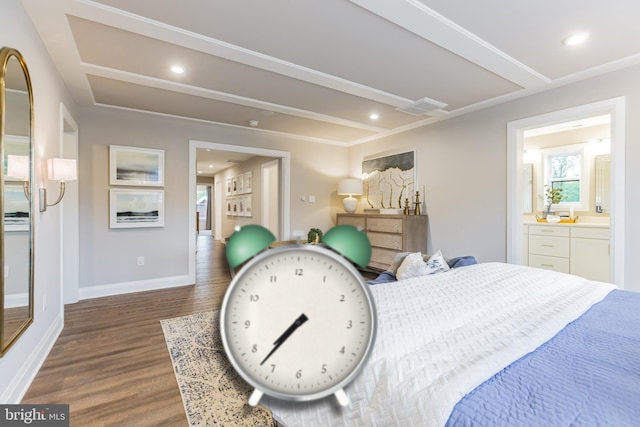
h=7 m=37
